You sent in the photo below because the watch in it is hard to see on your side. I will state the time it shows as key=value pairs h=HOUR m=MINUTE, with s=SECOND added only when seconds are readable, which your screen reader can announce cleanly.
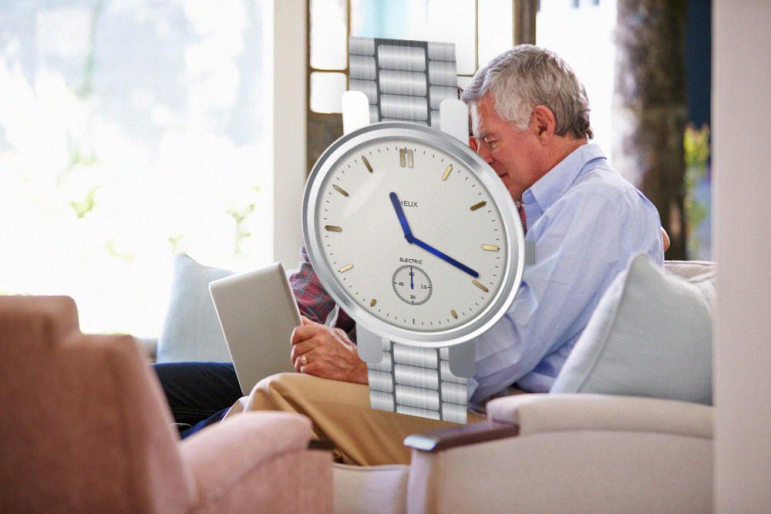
h=11 m=19
